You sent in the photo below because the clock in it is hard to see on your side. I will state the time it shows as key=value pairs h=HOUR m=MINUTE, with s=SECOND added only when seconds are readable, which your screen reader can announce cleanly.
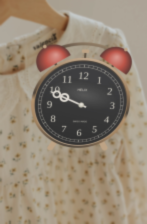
h=9 m=49
